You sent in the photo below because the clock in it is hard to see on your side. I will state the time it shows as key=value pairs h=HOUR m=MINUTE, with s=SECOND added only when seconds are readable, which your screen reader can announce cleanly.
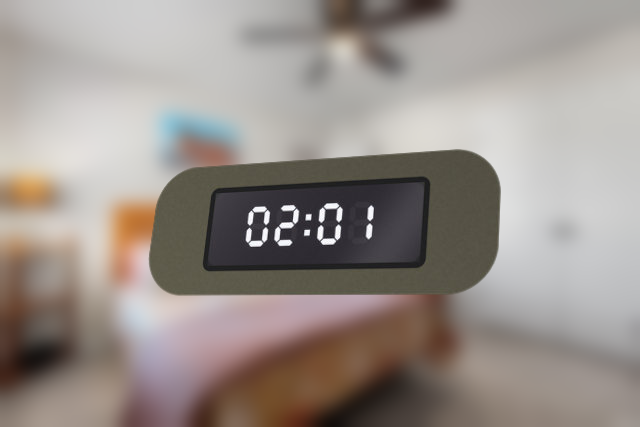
h=2 m=1
